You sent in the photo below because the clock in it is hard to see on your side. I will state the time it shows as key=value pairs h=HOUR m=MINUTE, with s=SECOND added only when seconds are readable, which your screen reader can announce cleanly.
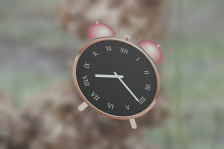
h=8 m=21
